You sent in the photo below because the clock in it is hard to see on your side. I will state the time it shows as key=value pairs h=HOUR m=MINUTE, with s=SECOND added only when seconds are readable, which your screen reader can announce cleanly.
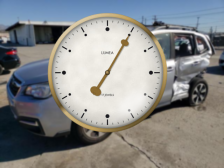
h=7 m=5
